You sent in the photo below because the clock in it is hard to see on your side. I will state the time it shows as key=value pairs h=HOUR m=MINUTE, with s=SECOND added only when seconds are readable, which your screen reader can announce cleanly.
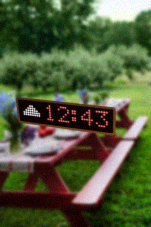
h=12 m=43
